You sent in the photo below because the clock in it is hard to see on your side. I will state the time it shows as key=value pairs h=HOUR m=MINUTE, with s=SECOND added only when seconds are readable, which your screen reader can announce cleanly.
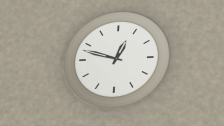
h=12 m=48
